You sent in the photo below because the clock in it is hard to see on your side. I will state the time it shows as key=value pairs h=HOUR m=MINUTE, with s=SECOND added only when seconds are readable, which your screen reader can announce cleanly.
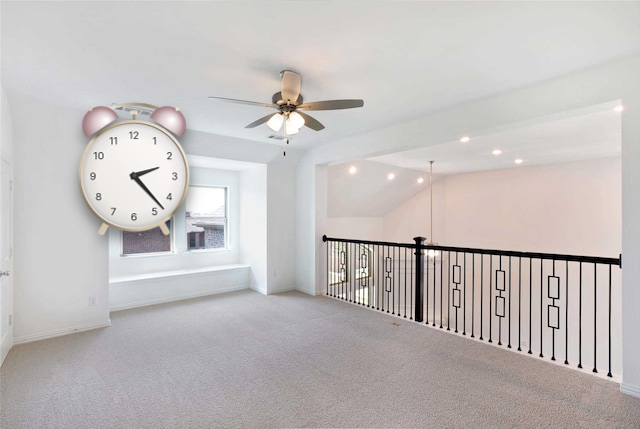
h=2 m=23
